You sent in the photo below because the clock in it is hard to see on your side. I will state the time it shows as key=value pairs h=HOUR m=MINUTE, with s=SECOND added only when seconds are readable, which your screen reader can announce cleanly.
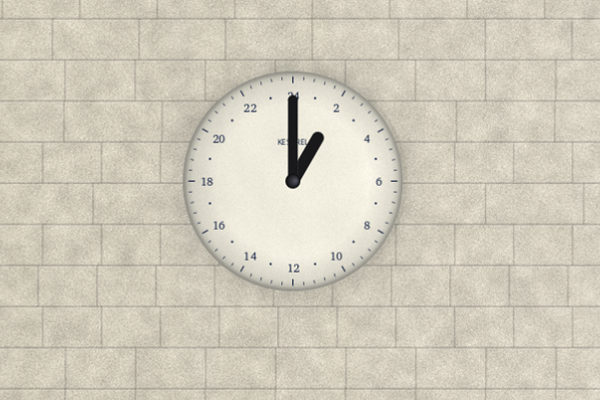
h=2 m=0
